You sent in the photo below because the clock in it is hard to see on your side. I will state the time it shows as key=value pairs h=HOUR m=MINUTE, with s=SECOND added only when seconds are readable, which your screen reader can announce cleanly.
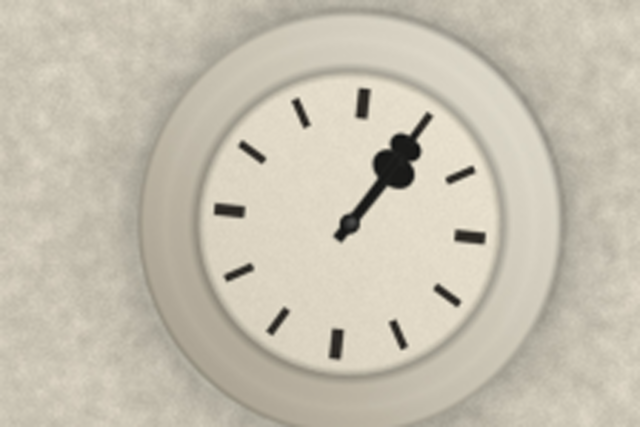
h=1 m=5
